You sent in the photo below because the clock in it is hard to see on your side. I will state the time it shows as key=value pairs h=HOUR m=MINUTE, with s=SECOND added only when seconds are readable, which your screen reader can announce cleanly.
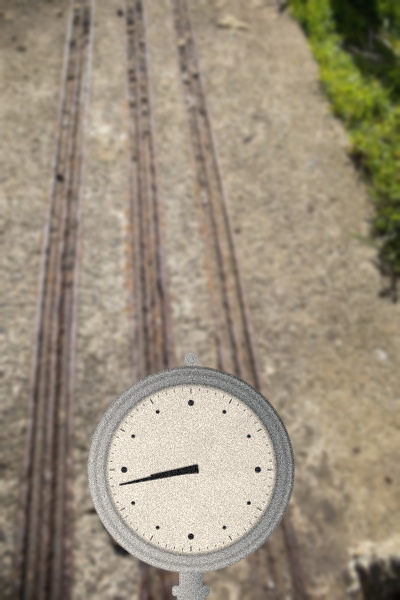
h=8 m=43
